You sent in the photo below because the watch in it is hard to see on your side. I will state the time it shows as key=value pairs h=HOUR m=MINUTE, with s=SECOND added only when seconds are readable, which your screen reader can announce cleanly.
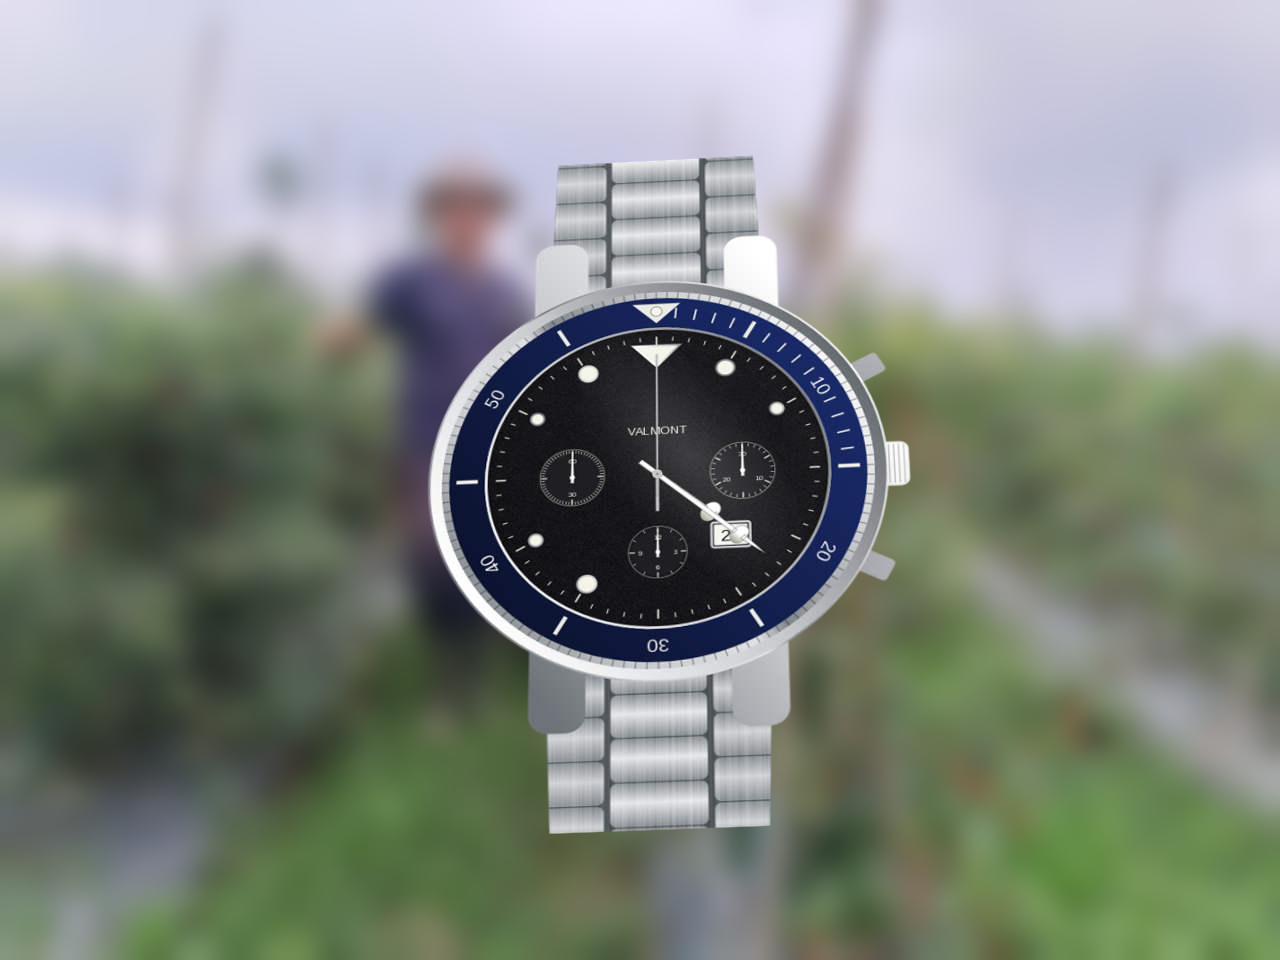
h=4 m=22
